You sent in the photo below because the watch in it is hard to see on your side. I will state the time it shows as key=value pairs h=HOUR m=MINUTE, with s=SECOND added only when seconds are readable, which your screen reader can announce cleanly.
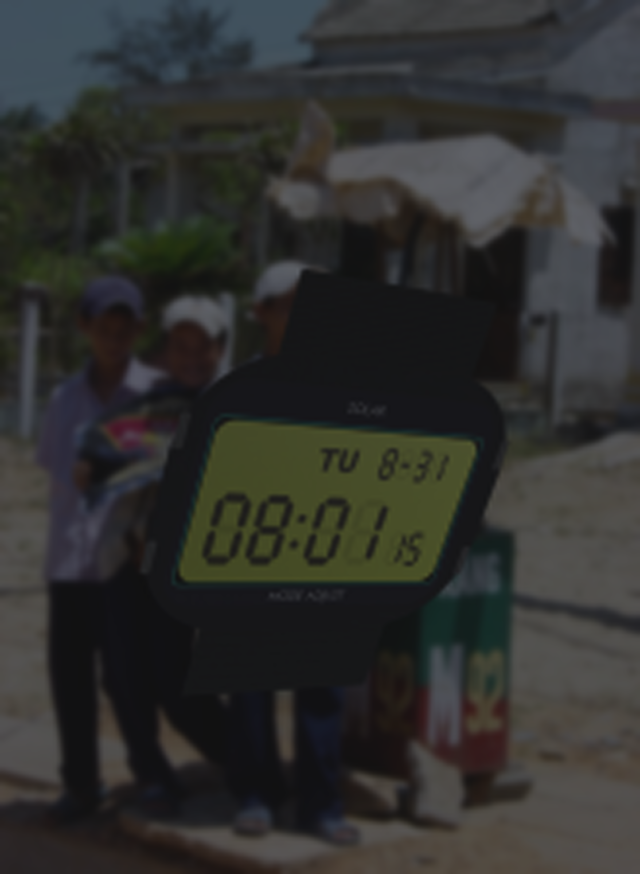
h=8 m=1 s=15
